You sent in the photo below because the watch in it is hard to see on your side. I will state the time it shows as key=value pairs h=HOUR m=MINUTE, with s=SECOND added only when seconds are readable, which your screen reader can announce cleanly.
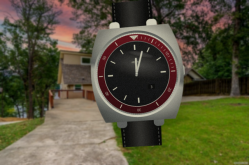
h=12 m=3
